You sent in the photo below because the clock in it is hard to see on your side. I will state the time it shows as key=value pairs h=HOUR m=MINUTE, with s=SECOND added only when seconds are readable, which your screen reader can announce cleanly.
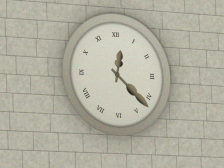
h=12 m=22
